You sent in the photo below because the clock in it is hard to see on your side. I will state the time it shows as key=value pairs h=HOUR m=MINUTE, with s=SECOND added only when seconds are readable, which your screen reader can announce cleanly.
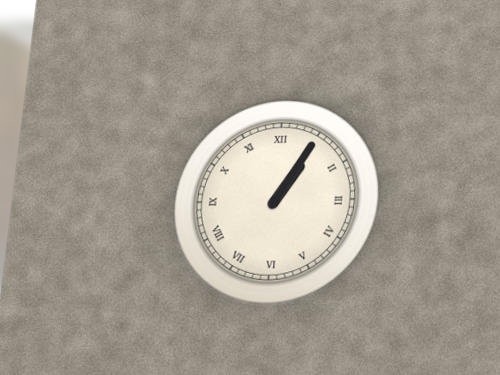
h=1 m=5
